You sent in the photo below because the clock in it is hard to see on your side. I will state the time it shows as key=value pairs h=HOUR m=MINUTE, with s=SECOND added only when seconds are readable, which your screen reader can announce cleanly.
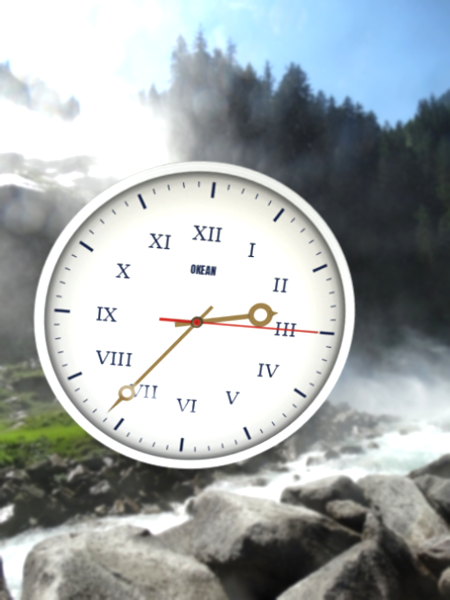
h=2 m=36 s=15
